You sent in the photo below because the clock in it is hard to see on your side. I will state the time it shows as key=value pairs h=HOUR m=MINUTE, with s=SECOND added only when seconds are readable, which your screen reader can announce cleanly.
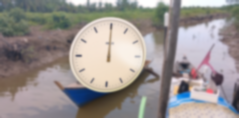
h=12 m=0
